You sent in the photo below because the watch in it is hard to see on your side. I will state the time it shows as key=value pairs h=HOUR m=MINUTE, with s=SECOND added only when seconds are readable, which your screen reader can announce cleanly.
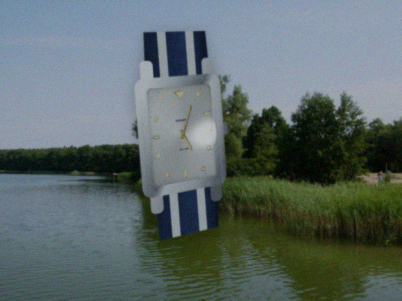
h=5 m=4
